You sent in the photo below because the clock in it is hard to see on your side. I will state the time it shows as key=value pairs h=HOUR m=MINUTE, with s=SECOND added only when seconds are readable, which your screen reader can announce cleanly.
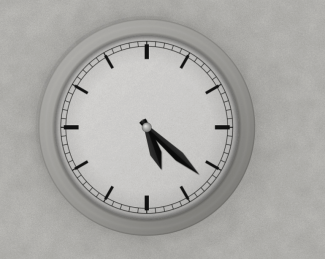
h=5 m=22
